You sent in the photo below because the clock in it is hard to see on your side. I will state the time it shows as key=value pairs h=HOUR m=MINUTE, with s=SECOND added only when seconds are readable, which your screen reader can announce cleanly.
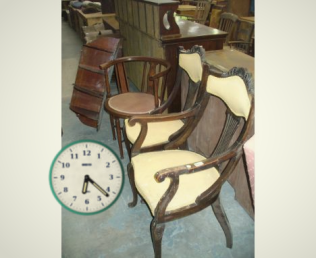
h=6 m=22
